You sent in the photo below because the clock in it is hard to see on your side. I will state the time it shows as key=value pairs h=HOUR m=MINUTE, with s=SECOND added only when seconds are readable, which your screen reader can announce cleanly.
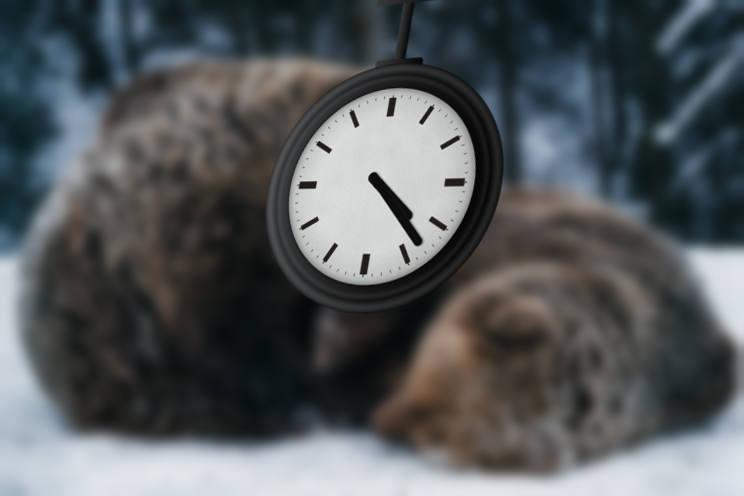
h=4 m=23
